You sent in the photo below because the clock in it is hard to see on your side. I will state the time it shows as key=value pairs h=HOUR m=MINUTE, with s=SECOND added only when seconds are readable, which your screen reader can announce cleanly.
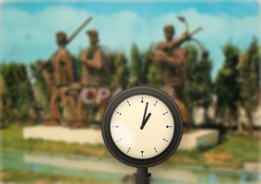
h=1 m=2
